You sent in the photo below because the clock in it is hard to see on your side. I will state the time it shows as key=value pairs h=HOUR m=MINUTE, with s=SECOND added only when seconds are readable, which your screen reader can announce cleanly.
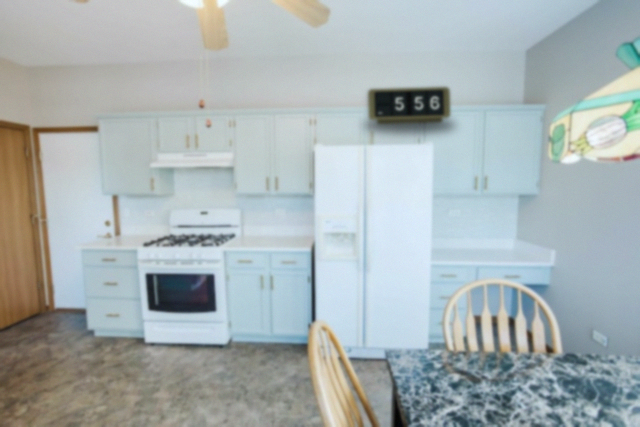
h=5 m=56
